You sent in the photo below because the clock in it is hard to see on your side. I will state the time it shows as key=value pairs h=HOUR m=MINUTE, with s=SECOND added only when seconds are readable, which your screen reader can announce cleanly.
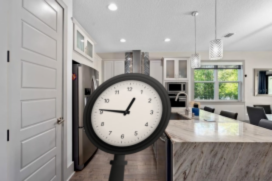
h=12 m=46
